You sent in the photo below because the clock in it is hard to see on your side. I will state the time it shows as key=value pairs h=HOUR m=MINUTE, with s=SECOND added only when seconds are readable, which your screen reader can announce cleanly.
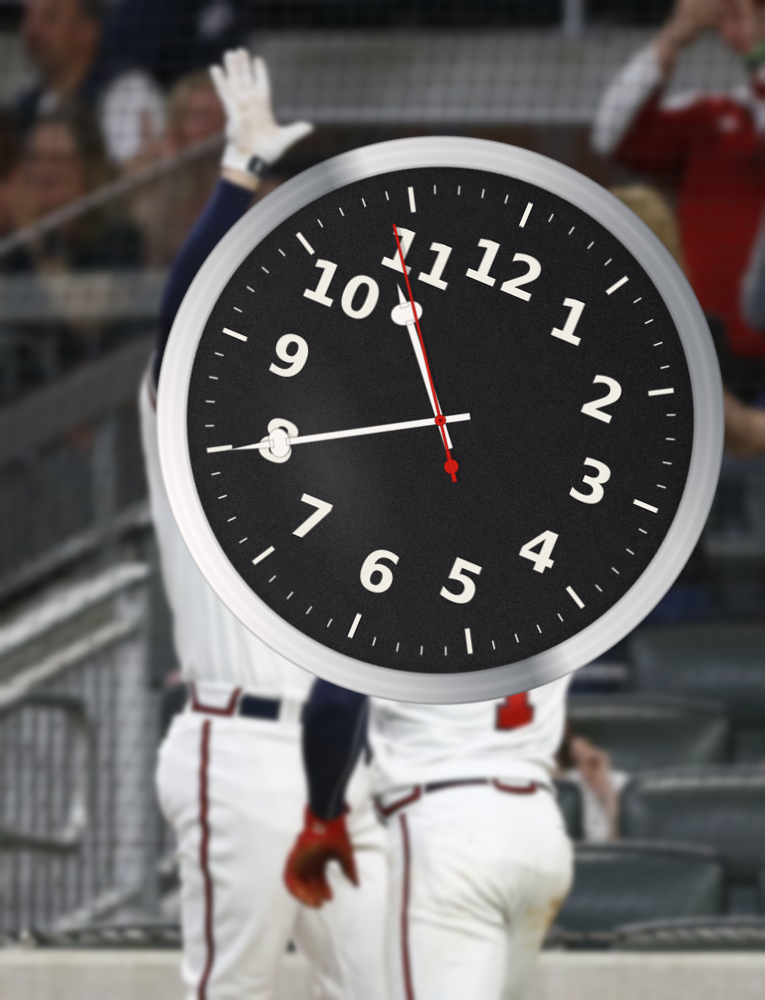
h=10 m=39 s=54
